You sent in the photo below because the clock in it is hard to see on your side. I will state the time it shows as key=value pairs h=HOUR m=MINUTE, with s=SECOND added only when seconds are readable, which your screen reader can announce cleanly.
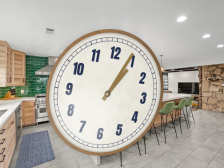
h=1 m=4
